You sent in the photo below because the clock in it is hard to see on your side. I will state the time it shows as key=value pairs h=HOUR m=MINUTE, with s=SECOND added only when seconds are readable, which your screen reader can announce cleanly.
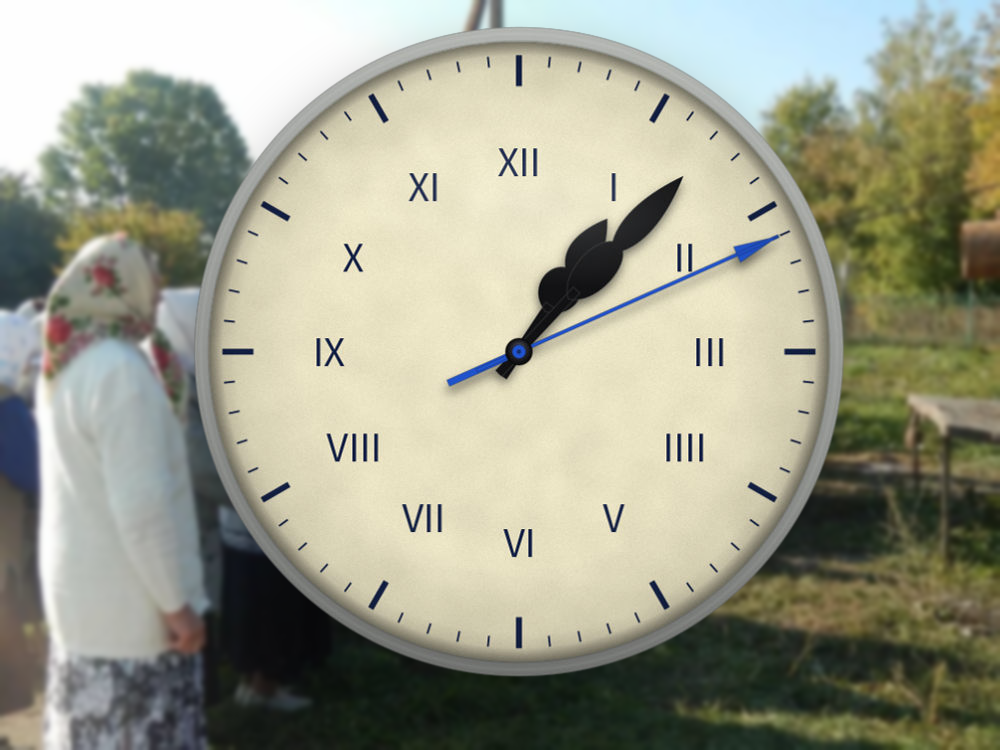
h=1 m=7 s=11
